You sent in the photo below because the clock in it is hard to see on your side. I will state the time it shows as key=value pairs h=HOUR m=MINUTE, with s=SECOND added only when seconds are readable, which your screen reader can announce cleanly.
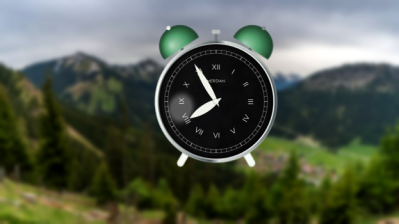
h=7 m=55
